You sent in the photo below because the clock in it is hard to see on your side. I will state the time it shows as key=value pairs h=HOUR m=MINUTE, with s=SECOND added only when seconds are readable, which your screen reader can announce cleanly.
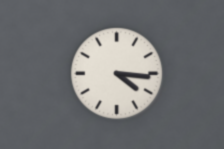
h=4 m=16
